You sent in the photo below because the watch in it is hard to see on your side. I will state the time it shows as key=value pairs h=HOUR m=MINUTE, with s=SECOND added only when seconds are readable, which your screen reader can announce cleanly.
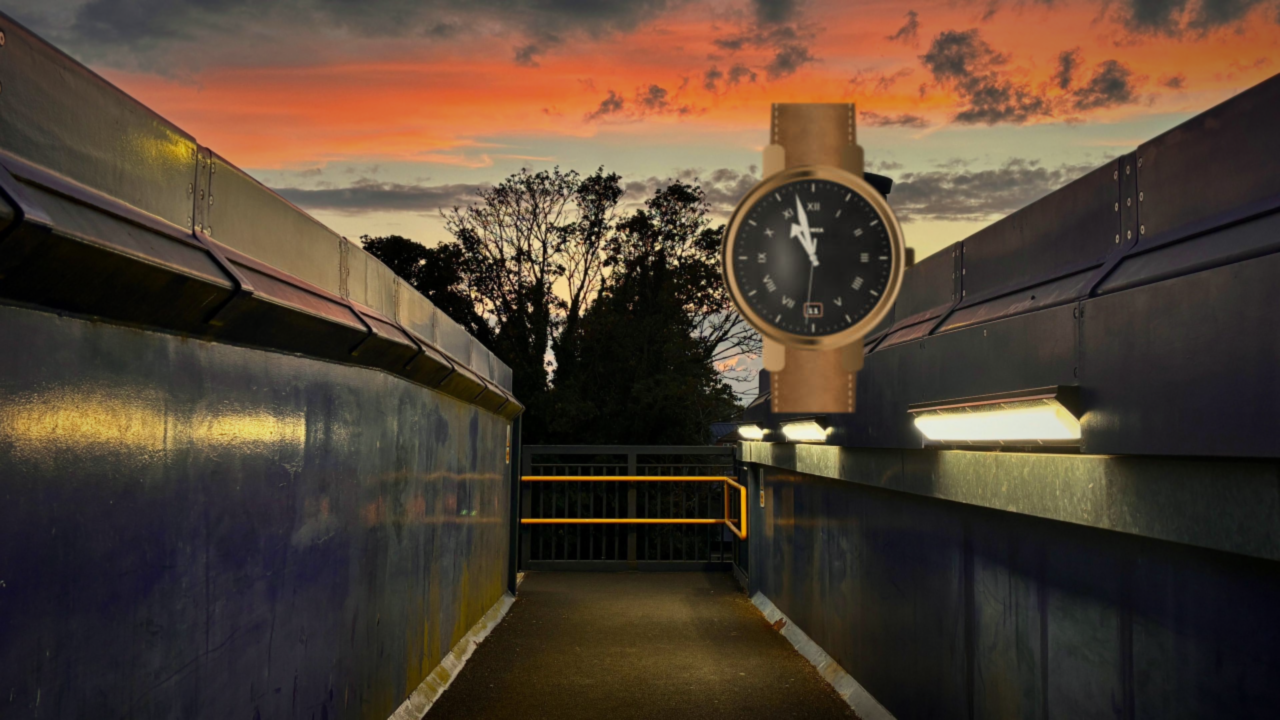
h=10 m=57 s=31
